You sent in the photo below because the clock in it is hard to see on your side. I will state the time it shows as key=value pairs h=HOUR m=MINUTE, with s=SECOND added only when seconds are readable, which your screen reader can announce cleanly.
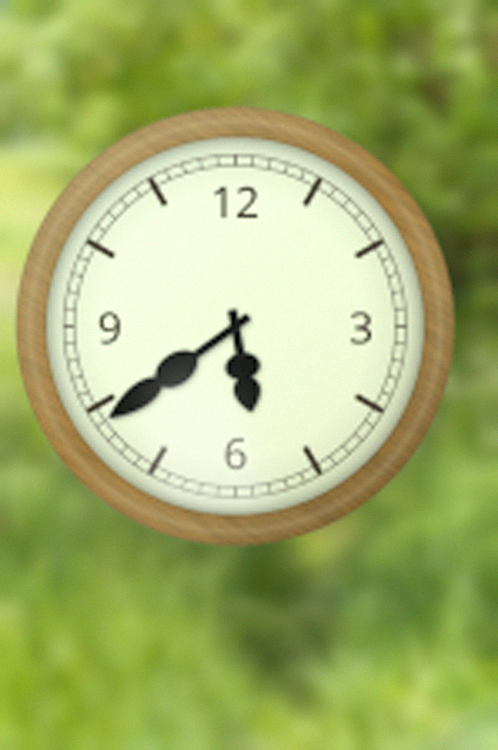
h=5 m=39
